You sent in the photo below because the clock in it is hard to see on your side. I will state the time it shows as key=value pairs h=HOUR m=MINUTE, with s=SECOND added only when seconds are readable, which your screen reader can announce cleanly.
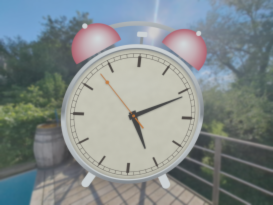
h=5 m=10 s=53
